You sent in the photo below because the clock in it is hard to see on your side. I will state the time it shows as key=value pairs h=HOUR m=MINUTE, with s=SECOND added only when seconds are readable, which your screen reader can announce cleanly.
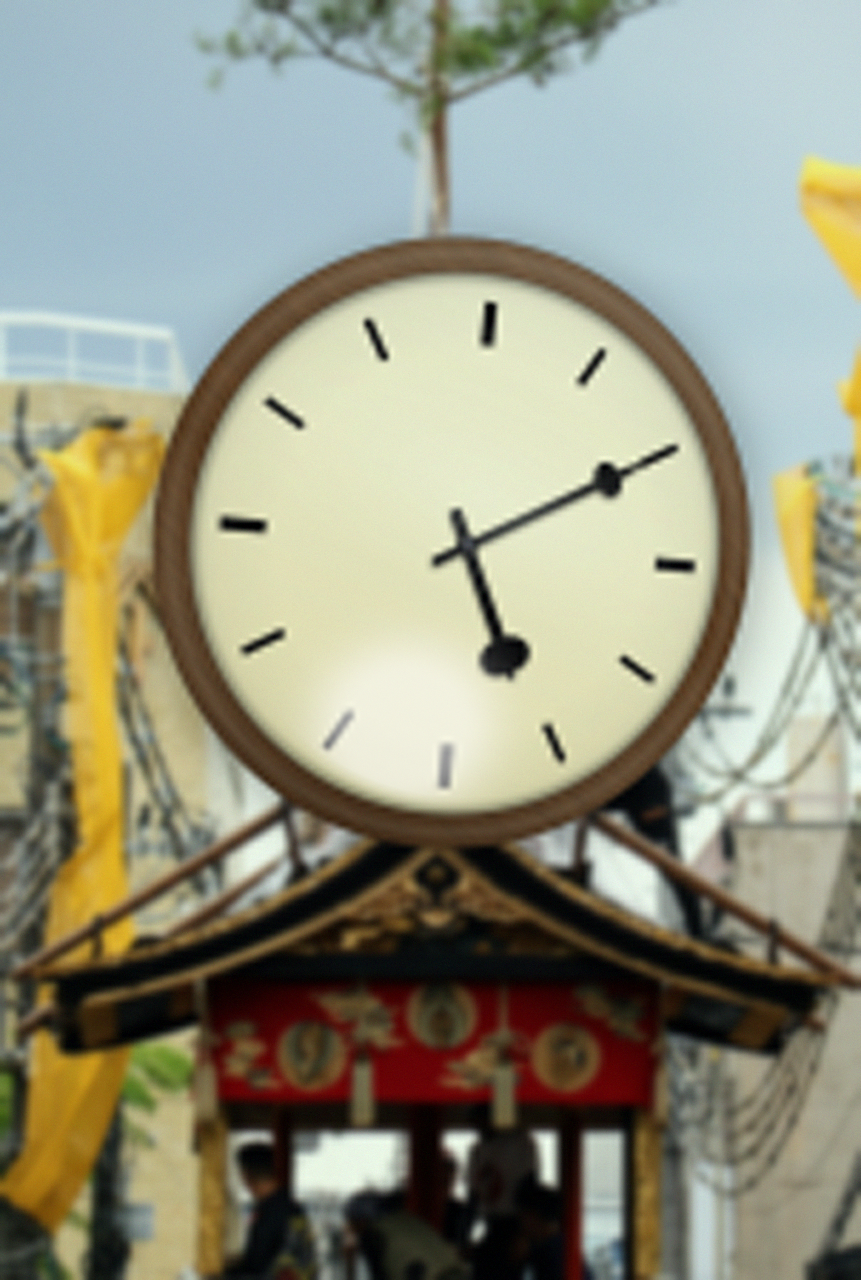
h=5 m=10
